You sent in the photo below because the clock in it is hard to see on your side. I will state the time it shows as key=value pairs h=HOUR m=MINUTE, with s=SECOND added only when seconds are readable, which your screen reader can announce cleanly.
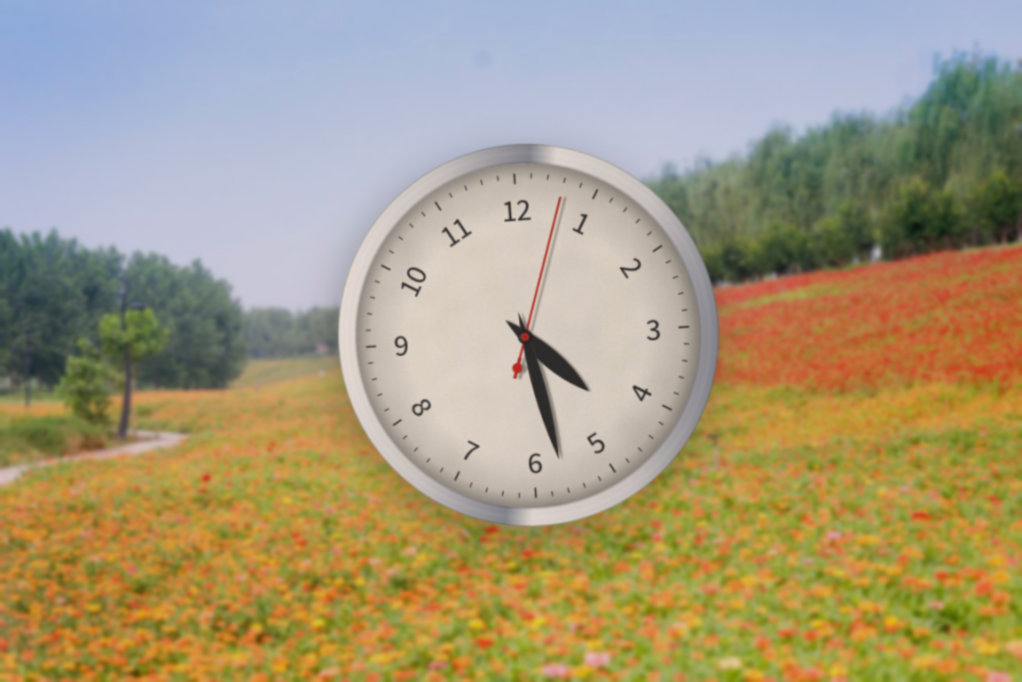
h=4 m=28 s=3
